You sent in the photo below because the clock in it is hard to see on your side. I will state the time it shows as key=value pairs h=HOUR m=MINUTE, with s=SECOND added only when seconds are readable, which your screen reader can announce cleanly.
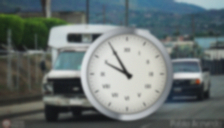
h=9 m=55
